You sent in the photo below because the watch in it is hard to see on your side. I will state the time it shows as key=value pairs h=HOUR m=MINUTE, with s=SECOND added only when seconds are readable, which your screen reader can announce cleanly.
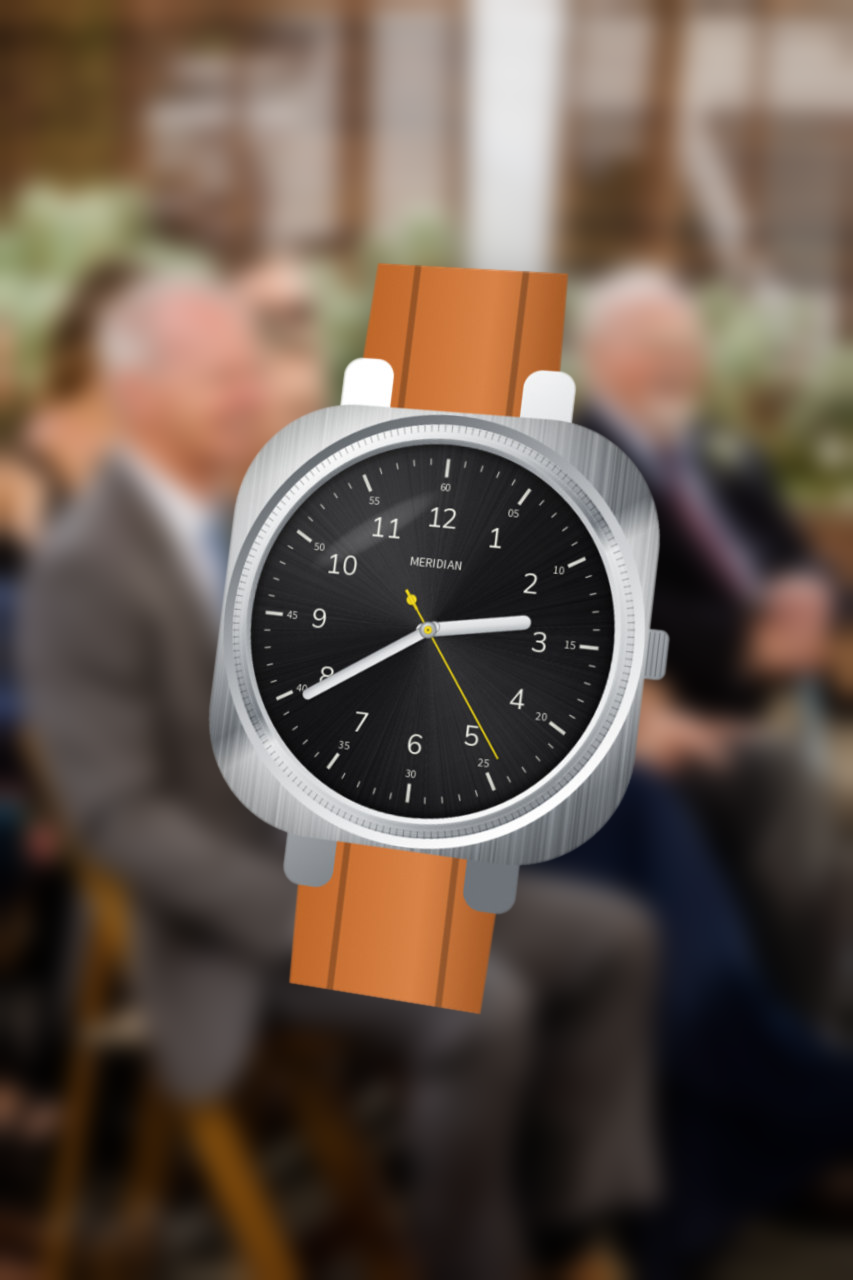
h=2 m=39 s=24
